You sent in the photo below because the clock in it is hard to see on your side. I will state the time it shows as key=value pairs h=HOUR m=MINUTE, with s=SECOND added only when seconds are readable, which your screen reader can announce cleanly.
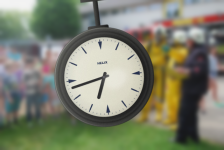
h=6 m=43
